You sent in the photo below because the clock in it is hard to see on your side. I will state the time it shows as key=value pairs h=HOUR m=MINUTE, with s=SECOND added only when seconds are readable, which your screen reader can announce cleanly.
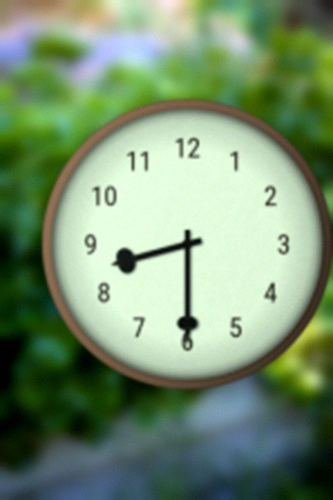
h=8 m=30
